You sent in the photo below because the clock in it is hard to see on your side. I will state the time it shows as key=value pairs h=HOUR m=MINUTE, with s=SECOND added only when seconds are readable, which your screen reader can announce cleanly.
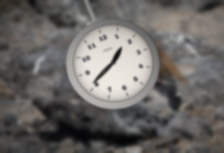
h=1 m=41
